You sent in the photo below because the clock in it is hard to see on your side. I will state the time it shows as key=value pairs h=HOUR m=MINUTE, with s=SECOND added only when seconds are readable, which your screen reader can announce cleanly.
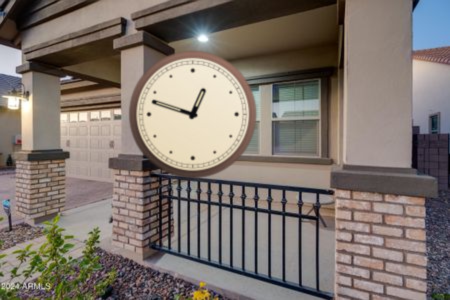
h=12 m=48
